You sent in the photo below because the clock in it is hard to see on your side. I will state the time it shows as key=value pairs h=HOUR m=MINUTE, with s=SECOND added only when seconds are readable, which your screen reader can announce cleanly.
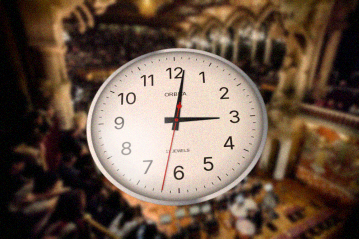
h=3 m=1 s=32
